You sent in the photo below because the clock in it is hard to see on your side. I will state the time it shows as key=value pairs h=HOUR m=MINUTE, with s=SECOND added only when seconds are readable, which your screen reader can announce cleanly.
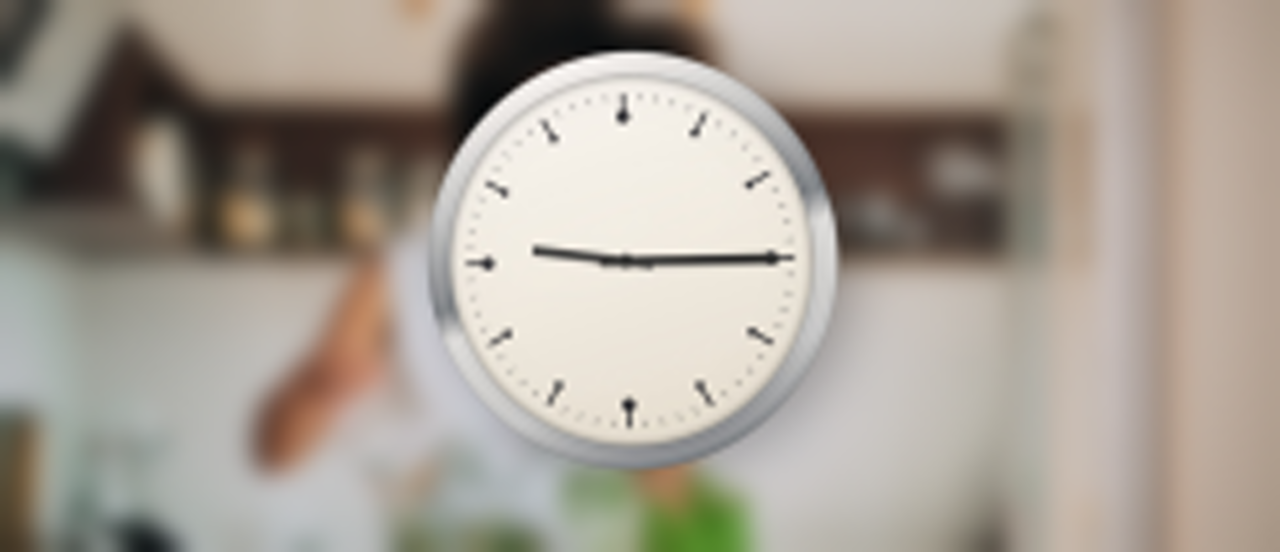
h=9 m=15
